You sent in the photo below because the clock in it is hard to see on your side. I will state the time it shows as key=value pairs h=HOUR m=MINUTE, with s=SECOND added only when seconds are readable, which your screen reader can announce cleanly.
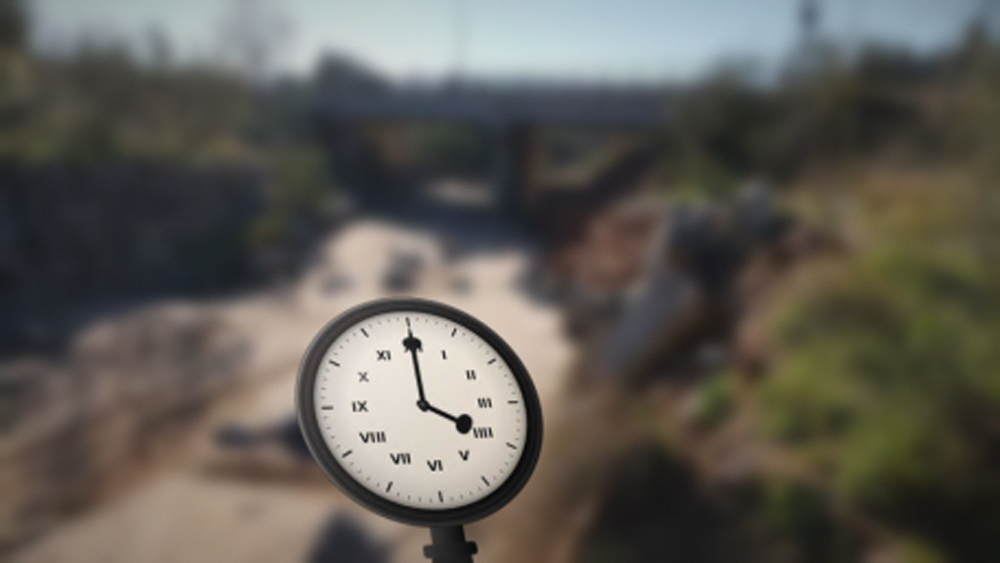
h=4 m=0
